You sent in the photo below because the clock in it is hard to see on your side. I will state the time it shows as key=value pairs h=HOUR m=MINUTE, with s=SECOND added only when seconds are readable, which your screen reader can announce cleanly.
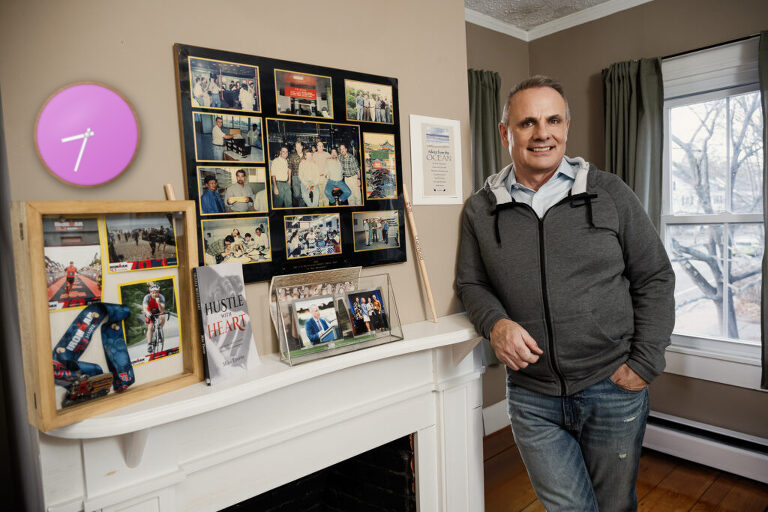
h=8 m=33
